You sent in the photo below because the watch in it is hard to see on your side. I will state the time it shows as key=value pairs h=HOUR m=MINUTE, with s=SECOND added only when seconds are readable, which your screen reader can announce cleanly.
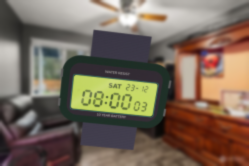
h=8 m=0 s=3
